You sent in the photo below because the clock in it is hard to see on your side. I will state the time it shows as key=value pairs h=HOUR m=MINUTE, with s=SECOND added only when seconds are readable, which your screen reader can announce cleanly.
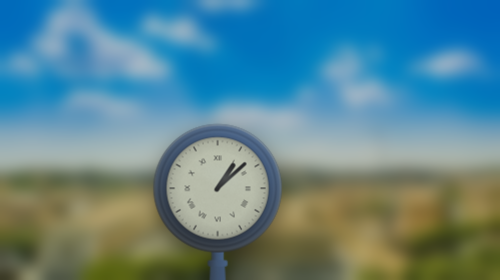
h=1 m=8
